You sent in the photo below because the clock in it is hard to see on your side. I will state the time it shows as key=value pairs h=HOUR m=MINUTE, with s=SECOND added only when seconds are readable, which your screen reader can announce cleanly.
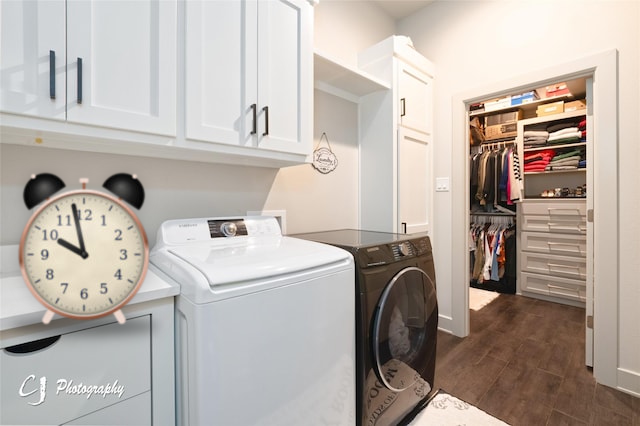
h=9 m=58
